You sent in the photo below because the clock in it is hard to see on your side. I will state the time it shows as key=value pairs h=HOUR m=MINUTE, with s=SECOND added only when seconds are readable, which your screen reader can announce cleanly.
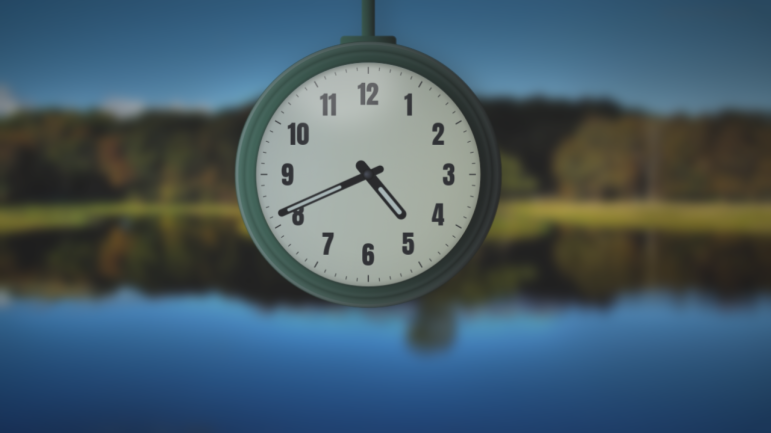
h=4 m=41
